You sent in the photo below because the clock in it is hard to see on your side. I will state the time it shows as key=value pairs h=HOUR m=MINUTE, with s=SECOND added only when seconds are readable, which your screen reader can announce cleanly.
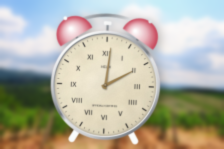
h=2 m=1
